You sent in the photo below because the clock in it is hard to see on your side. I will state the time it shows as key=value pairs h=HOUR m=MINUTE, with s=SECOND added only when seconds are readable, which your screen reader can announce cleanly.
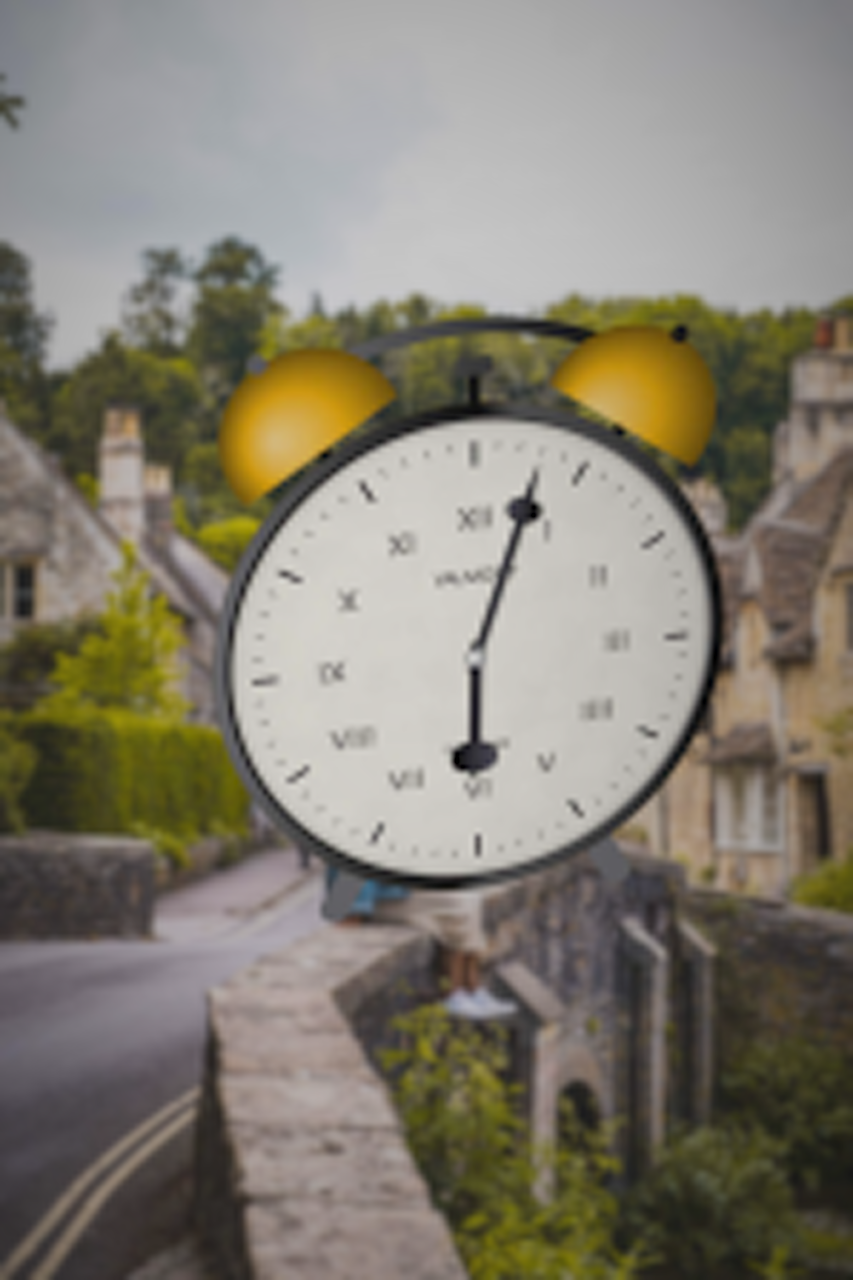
h=6 m=3
